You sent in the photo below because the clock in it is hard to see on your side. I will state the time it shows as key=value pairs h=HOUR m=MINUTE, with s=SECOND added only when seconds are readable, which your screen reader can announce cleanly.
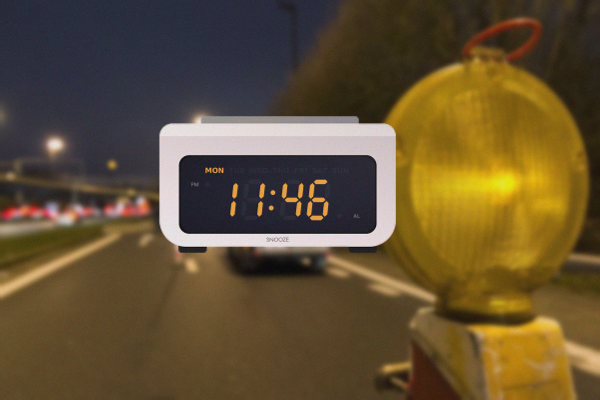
h=11 m=46
